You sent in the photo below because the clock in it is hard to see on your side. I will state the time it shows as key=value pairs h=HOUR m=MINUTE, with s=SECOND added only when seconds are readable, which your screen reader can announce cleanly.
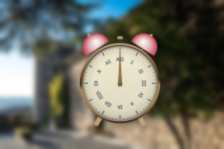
h=12 m=0
